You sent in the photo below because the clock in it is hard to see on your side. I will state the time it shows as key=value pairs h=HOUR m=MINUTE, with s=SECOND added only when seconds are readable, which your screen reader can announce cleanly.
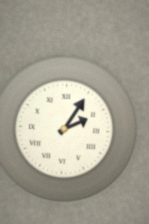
h=2 m=5
